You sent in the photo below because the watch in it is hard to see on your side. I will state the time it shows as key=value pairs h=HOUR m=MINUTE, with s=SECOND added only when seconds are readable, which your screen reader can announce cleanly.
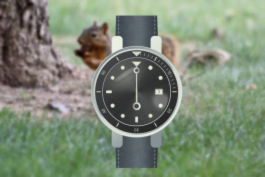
h=6 m=0
